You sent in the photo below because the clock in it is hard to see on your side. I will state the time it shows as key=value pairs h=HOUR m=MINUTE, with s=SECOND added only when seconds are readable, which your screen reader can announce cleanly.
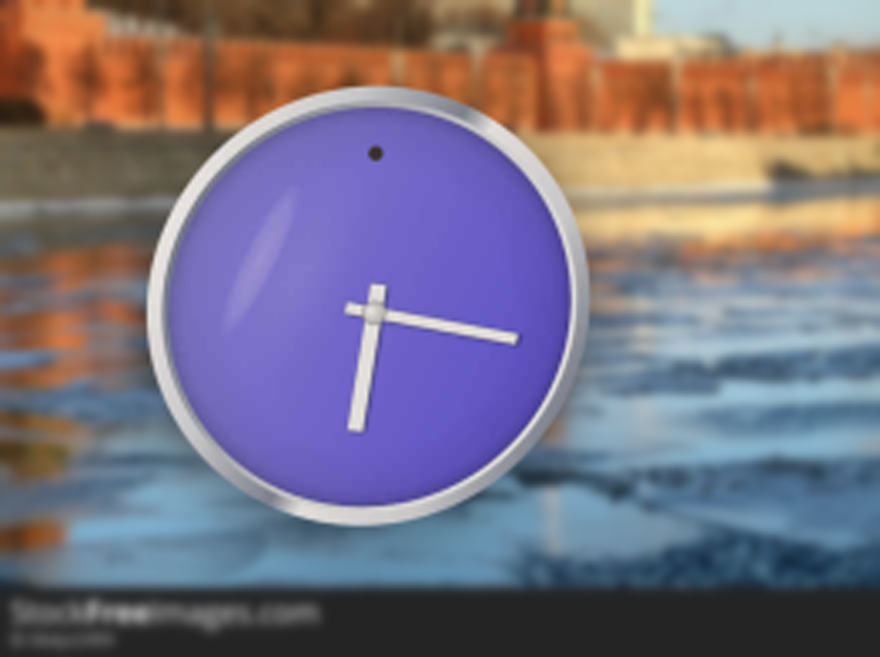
h=6 m=17
